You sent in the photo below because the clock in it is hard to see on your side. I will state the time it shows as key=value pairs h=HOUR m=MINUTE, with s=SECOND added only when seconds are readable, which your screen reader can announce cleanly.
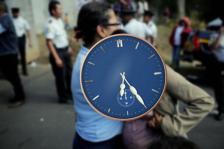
h=6 m=25
